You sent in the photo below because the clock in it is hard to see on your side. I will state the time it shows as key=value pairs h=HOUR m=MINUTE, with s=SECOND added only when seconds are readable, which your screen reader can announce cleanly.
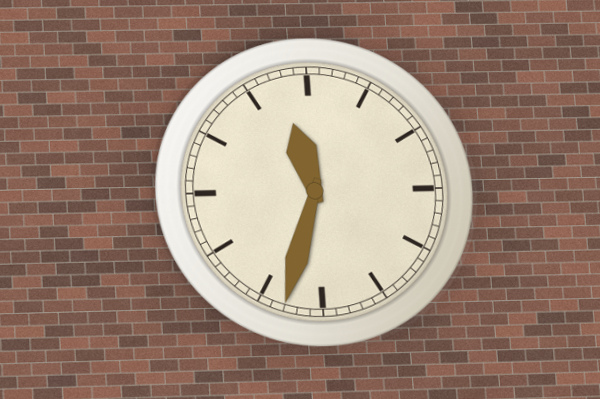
h=11 m=33
